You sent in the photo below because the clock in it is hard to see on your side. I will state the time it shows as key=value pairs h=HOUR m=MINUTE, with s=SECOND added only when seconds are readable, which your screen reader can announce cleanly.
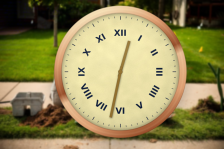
h=12 m=32
